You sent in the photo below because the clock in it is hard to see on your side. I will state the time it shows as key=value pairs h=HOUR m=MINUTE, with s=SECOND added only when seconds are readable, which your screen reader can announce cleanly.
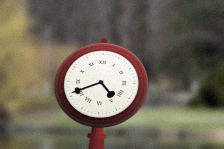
h=4 m=41
